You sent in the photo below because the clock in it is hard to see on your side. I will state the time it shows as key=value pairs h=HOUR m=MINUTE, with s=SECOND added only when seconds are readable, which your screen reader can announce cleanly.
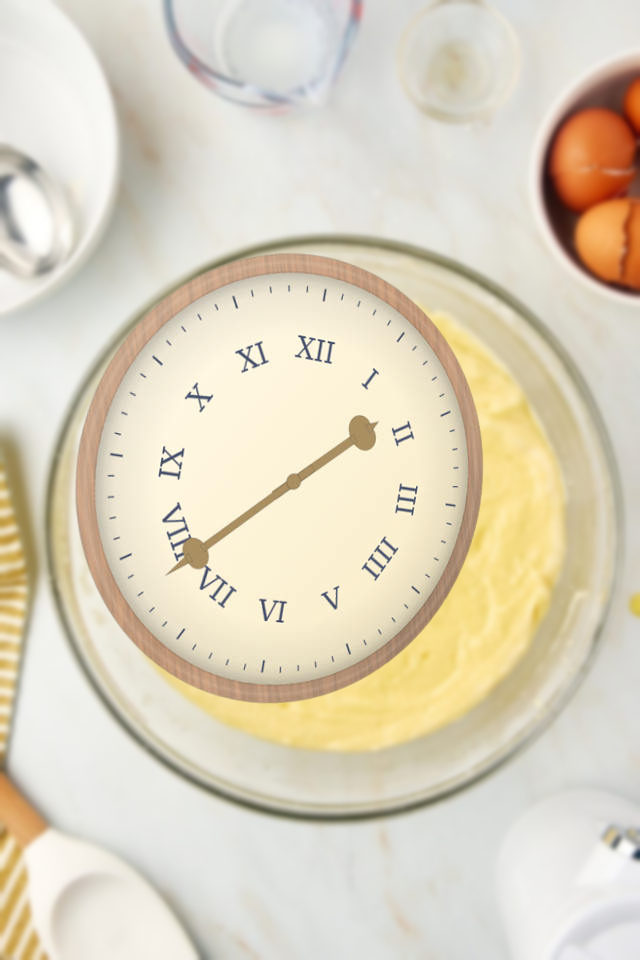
h=1 m=38
